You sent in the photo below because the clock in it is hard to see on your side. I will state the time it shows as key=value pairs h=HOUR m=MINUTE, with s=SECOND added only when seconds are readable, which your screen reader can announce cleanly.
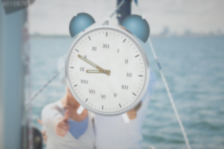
h=8 m=49
